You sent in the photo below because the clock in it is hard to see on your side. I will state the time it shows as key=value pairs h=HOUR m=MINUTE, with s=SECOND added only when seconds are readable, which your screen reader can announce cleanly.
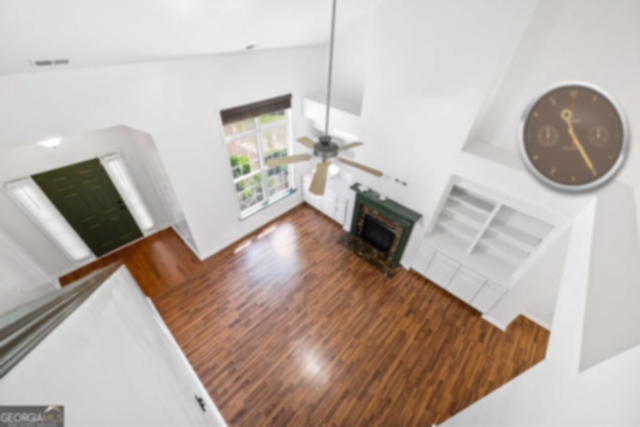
h=11 m=25
